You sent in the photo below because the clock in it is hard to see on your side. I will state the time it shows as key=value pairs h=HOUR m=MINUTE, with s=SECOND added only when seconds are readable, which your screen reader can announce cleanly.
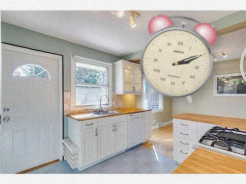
h=2 m=10
